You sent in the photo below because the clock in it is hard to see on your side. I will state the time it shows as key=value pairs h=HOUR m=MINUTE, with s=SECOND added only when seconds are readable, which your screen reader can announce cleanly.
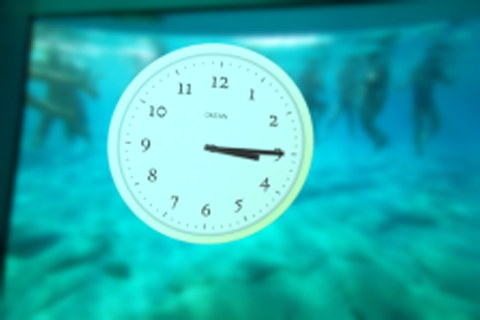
h=3 m=15
